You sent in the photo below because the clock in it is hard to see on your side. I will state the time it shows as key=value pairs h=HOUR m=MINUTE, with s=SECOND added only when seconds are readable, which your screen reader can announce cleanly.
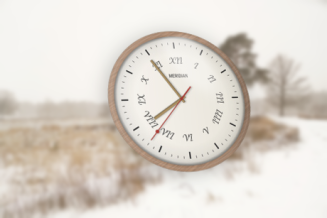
h=7 m=54 s=37
